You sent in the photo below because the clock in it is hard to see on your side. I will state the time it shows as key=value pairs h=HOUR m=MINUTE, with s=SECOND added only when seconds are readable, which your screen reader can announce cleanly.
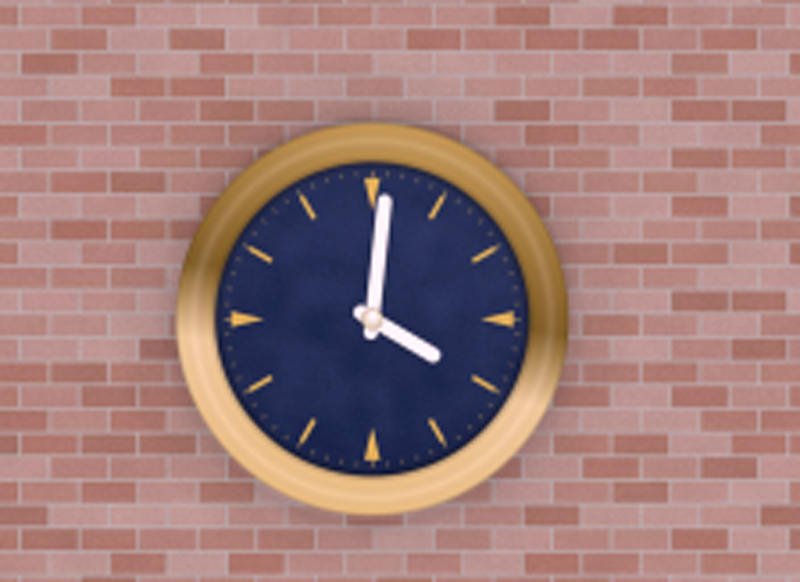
h=4 m=1
